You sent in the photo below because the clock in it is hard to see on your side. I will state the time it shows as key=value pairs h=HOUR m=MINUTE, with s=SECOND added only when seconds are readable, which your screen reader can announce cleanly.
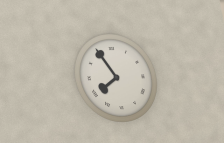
h=7 m=55
